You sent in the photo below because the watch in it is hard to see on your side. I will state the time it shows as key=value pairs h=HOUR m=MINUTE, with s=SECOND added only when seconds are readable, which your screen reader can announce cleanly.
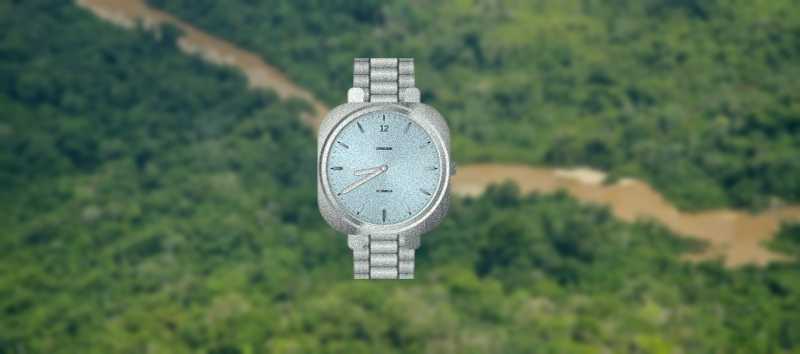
h=8 m=40
